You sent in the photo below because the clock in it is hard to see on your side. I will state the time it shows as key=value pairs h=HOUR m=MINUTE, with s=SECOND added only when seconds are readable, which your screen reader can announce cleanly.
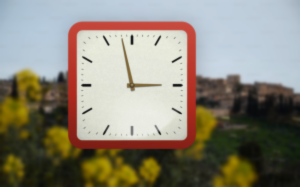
h=2 m=58
